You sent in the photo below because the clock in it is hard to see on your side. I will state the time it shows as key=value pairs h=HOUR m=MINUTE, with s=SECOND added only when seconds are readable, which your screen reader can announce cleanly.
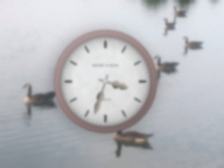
h=3 m=33
